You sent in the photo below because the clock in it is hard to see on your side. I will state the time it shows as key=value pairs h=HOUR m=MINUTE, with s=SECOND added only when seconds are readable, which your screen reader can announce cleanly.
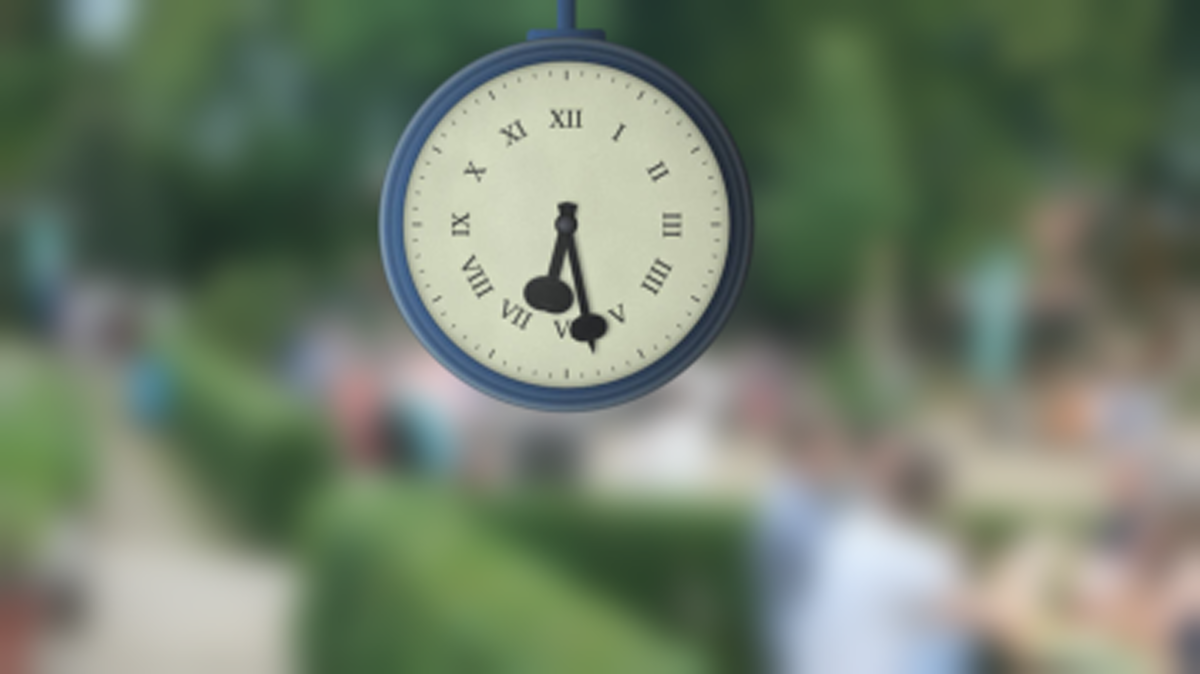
h=6 m=28
